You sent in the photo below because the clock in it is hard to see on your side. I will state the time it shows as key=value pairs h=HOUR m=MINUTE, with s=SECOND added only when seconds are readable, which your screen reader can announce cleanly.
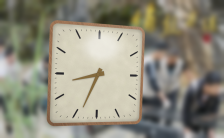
h=8 m=34
